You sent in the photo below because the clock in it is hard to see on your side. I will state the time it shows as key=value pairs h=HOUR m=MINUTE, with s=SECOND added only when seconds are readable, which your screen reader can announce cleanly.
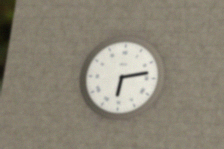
h=6 m=13
